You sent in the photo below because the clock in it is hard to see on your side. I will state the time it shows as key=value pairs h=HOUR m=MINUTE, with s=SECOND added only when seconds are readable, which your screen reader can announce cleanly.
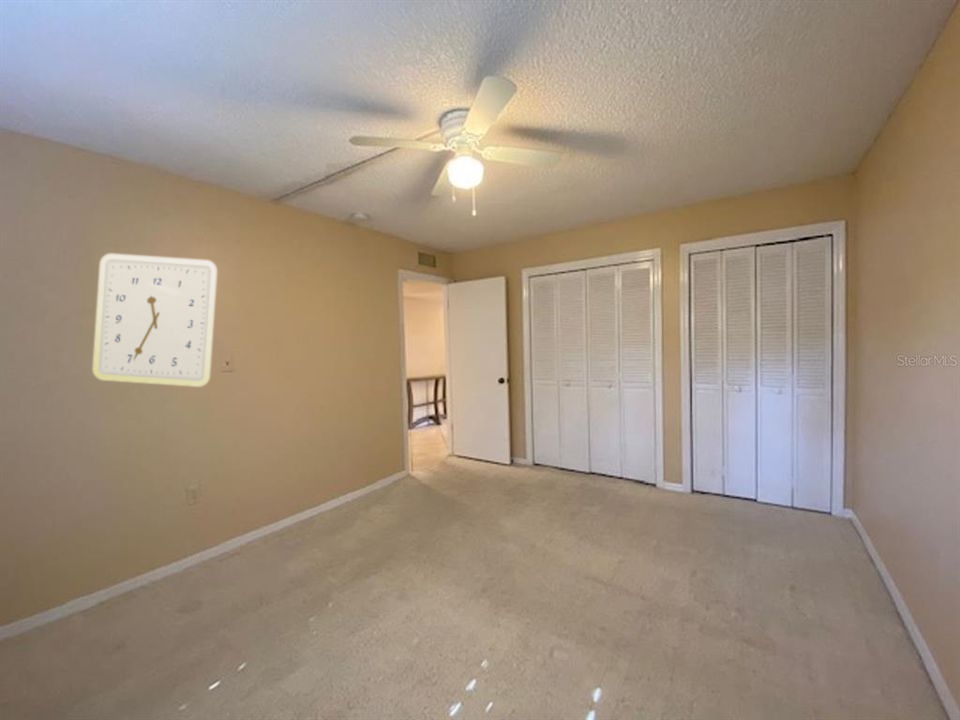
h=11 m=34
